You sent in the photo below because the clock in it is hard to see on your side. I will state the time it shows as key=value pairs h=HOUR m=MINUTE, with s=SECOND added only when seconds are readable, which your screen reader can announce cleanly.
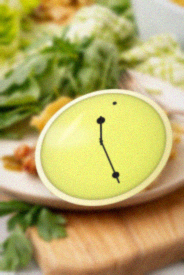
h=11 m=24
